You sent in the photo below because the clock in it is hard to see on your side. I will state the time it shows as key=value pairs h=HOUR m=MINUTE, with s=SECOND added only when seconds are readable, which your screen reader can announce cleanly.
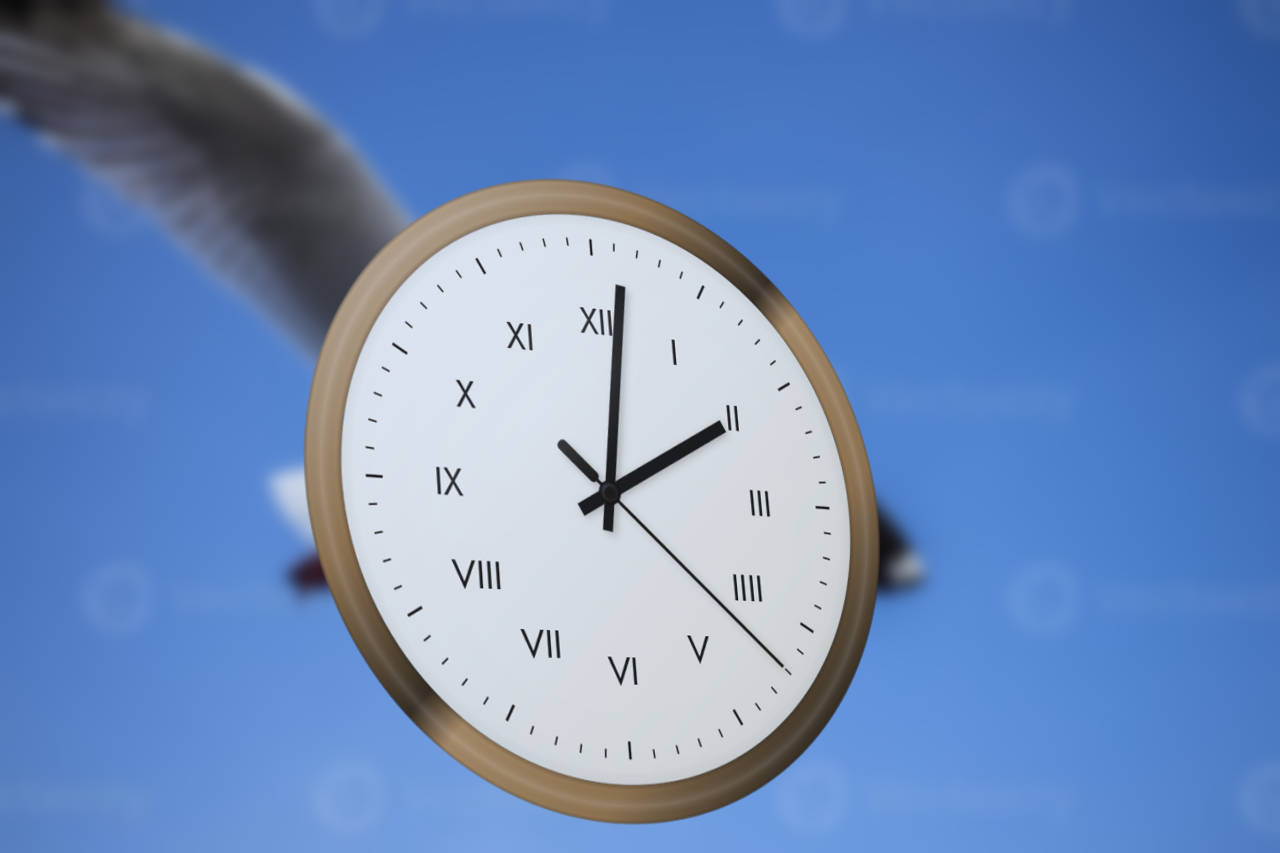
h=2 m=1 s=22
